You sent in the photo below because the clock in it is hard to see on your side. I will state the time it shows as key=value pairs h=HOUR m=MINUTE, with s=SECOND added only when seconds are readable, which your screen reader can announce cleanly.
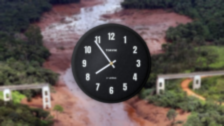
h=7 m=54
